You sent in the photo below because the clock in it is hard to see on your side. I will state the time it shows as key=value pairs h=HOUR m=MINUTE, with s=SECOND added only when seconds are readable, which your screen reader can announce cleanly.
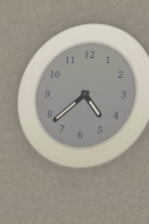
h=4 m=38
